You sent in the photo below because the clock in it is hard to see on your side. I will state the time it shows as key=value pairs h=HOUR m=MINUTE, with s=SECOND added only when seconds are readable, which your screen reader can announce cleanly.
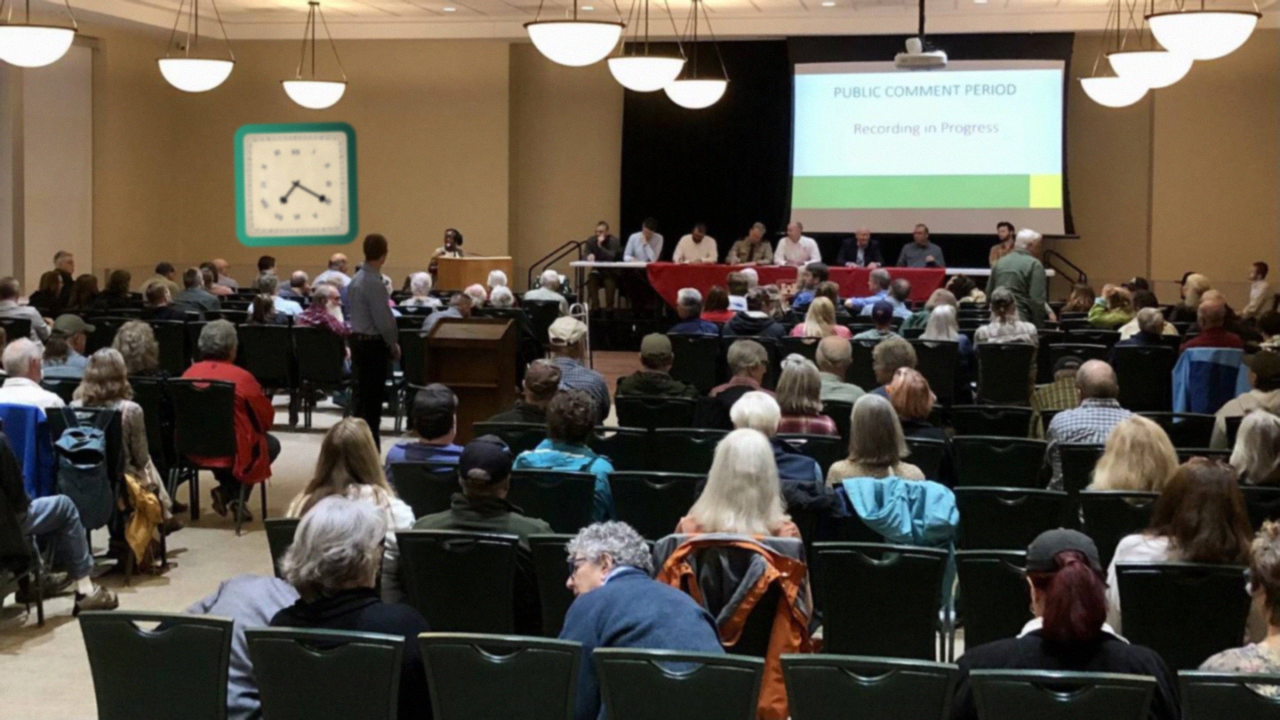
h=7 m=20
